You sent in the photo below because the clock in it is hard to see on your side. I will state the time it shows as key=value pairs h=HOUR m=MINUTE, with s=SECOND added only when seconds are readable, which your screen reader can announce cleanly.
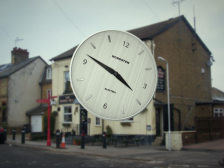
h=3 m=47
